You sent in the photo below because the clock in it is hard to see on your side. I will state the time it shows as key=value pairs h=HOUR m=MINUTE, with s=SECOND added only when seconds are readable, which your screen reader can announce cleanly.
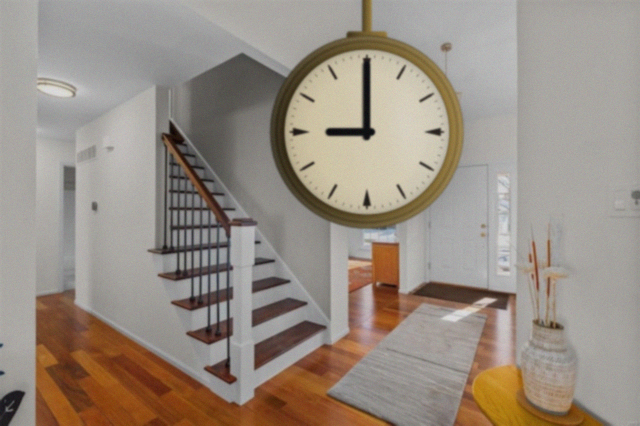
h=9 m=0
